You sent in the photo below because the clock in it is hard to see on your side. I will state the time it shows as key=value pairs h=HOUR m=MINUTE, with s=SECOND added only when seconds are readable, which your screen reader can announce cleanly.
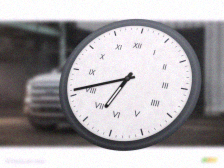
h=6 m=41
